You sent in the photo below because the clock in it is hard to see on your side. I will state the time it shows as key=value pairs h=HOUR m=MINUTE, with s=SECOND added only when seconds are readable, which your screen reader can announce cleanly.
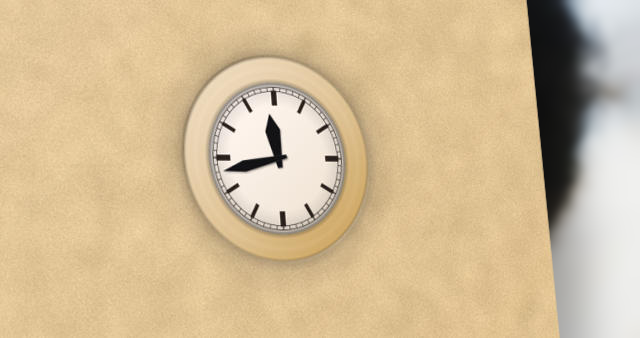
h=11 m=43
